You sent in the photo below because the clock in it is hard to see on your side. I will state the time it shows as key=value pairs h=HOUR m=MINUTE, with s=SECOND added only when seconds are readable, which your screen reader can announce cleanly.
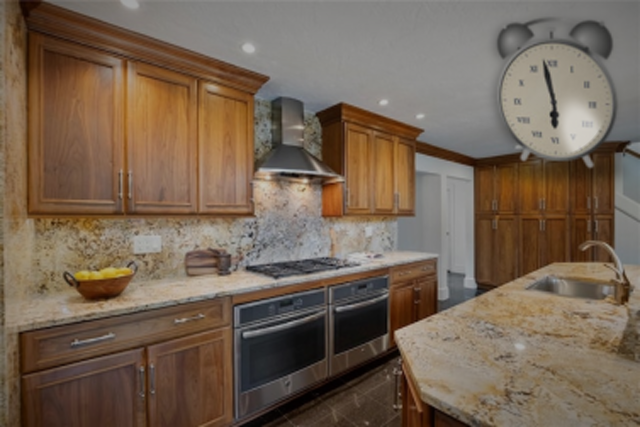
h=5 m=58
